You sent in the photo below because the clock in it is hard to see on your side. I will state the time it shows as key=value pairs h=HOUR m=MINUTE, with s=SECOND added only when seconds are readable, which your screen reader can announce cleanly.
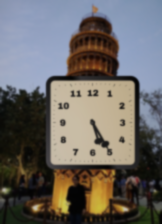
h=5 m=25
